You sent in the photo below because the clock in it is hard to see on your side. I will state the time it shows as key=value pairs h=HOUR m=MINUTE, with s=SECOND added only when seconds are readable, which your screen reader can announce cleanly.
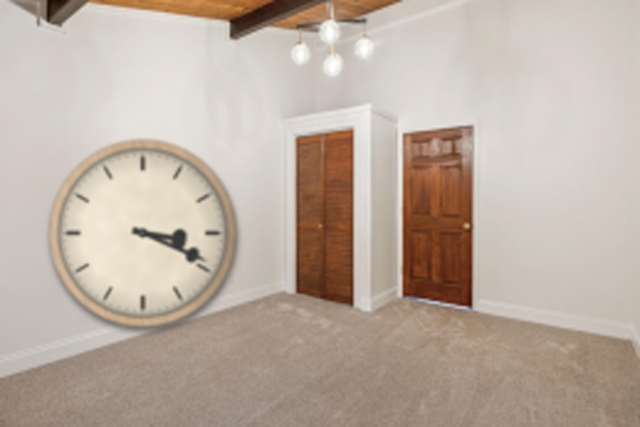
h=3 m=19
